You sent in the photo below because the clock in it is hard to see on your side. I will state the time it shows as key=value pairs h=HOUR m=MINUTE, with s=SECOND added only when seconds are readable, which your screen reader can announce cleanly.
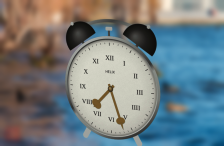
h=7 m=27
